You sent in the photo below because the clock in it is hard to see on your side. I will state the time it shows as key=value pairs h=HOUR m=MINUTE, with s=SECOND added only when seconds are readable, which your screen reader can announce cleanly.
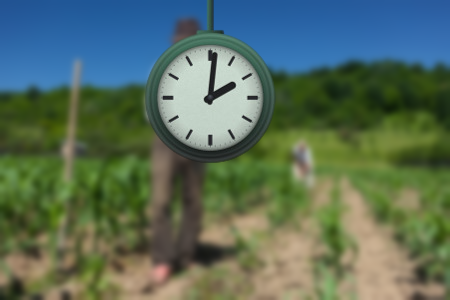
h=2 m=1
